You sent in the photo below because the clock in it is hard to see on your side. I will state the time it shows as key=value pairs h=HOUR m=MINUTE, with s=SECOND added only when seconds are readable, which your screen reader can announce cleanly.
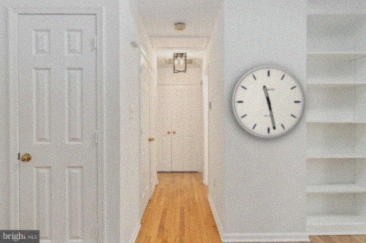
h=11 m=28
